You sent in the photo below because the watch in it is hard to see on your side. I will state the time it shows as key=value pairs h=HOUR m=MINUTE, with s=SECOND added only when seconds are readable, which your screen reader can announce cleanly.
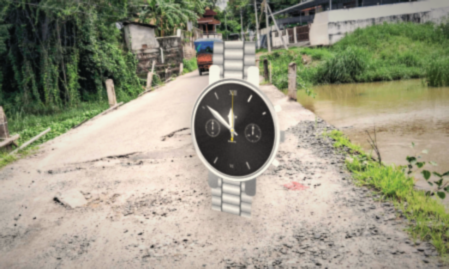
h=11 m=51
